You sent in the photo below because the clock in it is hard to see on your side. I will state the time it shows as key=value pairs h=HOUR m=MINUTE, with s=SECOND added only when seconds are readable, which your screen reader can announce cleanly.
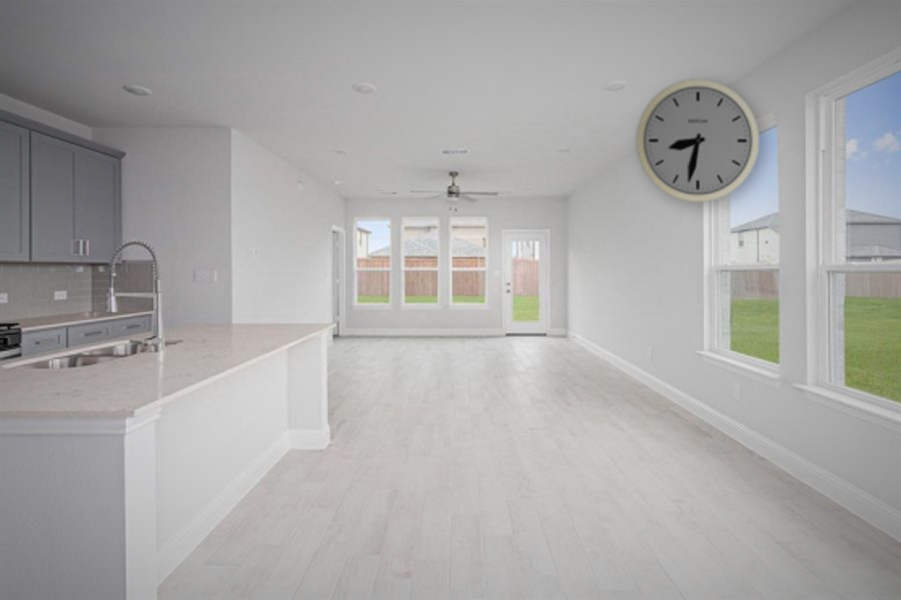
h=8 m=32
